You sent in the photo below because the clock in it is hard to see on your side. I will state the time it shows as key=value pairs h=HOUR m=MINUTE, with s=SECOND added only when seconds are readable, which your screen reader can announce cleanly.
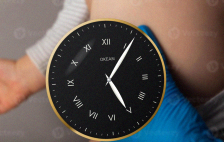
h=5 m=6
